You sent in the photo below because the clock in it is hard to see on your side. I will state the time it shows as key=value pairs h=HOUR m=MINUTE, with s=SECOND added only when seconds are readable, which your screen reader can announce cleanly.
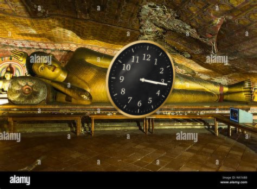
h=3 m=16
